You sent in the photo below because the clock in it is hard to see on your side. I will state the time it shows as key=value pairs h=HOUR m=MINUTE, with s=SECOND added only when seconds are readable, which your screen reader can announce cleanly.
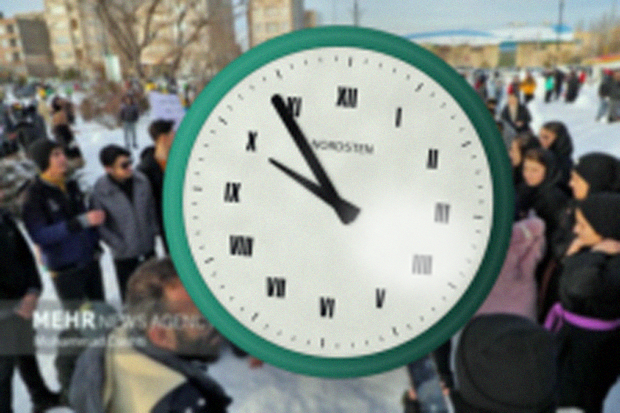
h=9 m=54
